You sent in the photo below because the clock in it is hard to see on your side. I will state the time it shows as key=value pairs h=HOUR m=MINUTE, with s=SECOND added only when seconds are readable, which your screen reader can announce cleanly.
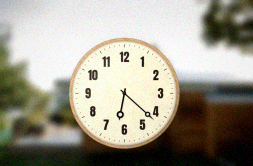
h=6 m=22
